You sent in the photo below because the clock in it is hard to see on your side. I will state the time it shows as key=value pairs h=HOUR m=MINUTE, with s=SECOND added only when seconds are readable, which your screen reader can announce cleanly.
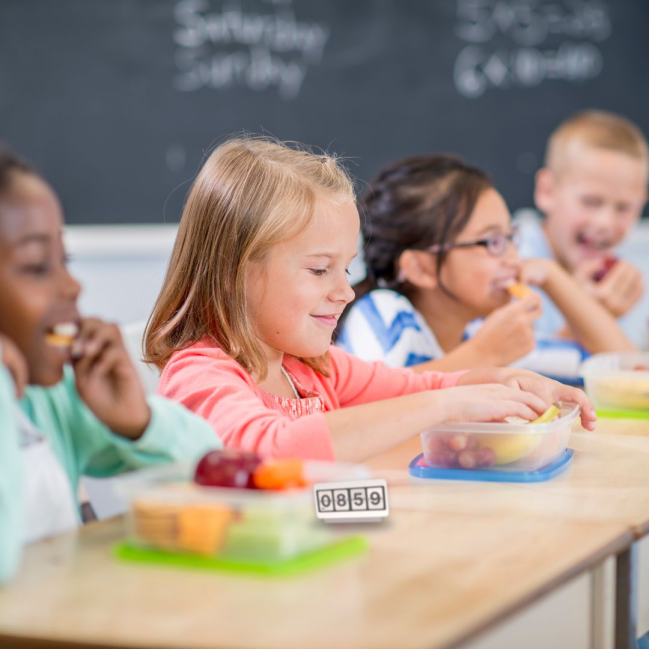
h=8 m=59
